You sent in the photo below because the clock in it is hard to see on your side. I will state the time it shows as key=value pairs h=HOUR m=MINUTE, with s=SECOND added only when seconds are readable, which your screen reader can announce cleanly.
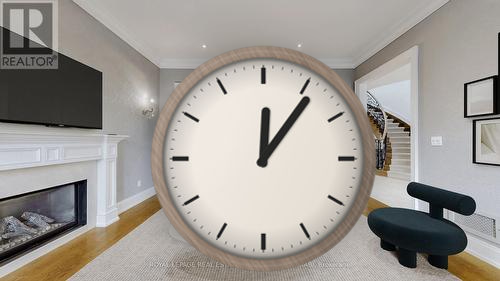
h=12 m=6
